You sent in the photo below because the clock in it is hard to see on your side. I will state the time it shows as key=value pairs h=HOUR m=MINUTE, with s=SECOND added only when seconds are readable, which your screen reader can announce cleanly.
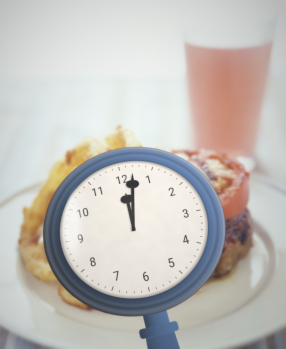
h=12 m=2
